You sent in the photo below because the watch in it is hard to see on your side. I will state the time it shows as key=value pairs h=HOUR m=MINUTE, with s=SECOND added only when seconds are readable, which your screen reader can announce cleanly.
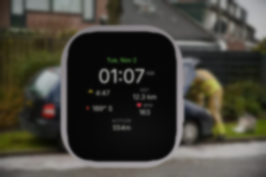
h=1 m=7
